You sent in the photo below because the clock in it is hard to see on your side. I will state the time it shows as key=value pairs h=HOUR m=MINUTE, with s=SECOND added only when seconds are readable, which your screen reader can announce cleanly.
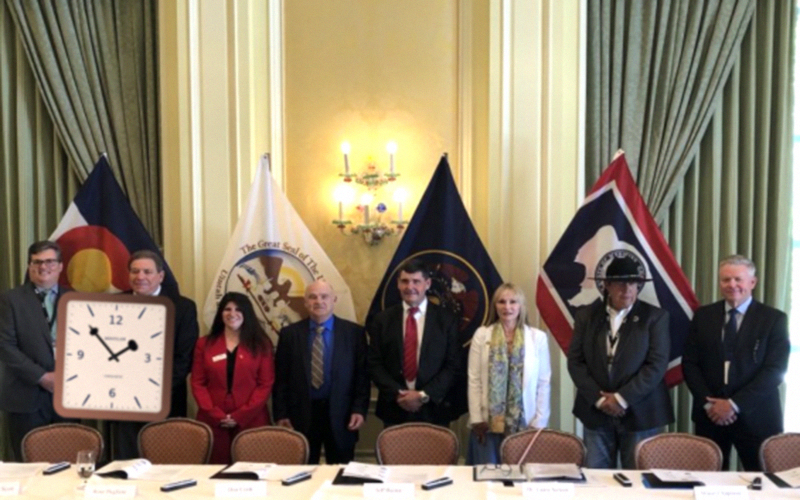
h=1 m=53
